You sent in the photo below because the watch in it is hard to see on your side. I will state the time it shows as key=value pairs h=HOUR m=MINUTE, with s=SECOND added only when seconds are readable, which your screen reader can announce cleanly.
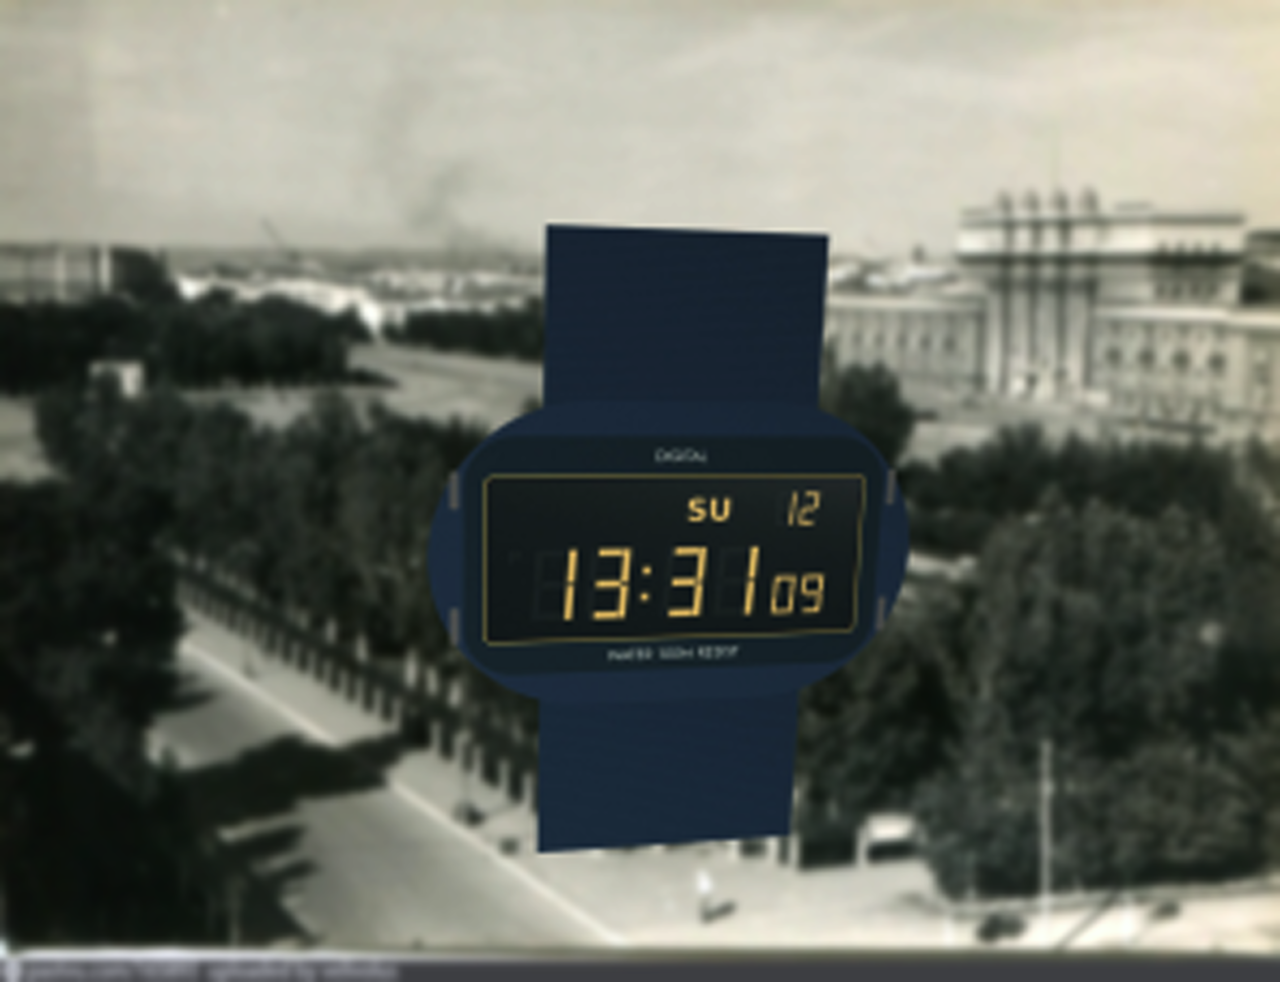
h=13 m=31 s=9
